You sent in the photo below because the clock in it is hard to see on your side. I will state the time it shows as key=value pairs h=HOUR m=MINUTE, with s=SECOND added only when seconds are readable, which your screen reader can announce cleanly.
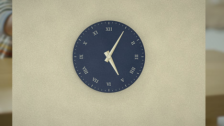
h=5 m=5
